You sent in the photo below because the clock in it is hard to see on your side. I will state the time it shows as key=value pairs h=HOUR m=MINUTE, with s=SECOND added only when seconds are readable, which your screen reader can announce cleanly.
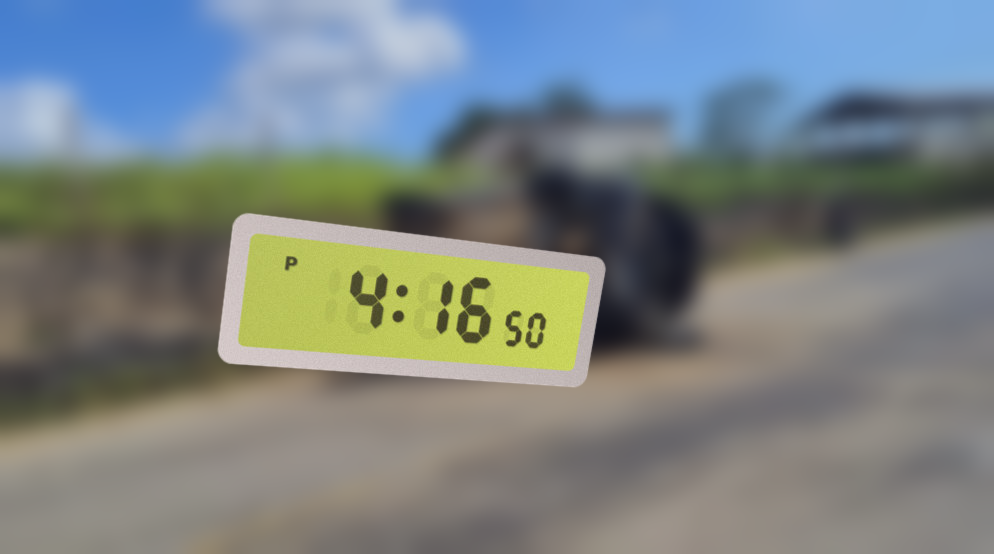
h=4 m=16 s=50
